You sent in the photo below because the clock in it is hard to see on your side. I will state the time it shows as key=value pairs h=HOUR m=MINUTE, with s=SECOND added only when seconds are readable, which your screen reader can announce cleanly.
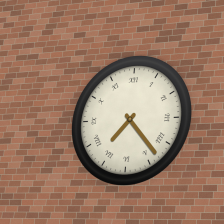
h=7 m=23
